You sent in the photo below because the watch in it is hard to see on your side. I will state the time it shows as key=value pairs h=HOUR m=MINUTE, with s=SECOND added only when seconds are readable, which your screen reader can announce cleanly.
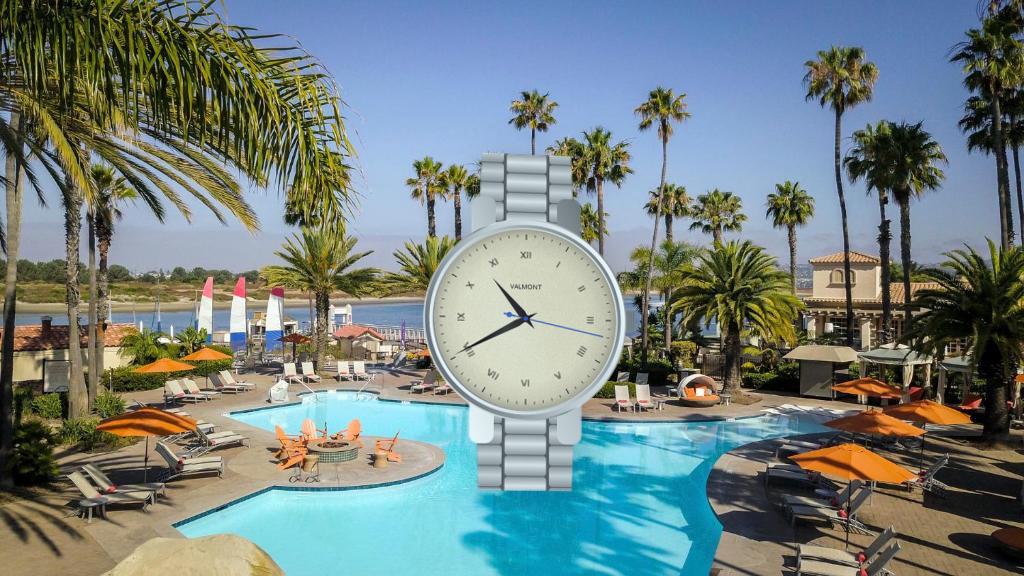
h=10 m=40 s=17
